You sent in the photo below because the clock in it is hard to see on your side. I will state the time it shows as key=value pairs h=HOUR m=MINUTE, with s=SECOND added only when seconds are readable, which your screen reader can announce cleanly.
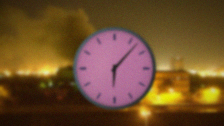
h=6 m=7
